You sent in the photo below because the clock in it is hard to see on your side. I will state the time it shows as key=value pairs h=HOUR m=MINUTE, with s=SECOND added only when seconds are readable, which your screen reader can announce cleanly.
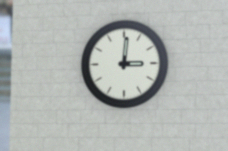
h=3 m=1
